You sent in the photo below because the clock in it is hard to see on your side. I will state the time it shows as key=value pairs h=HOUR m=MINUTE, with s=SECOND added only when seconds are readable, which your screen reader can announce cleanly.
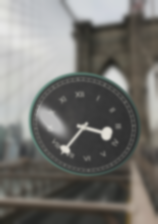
h=3 m=37
